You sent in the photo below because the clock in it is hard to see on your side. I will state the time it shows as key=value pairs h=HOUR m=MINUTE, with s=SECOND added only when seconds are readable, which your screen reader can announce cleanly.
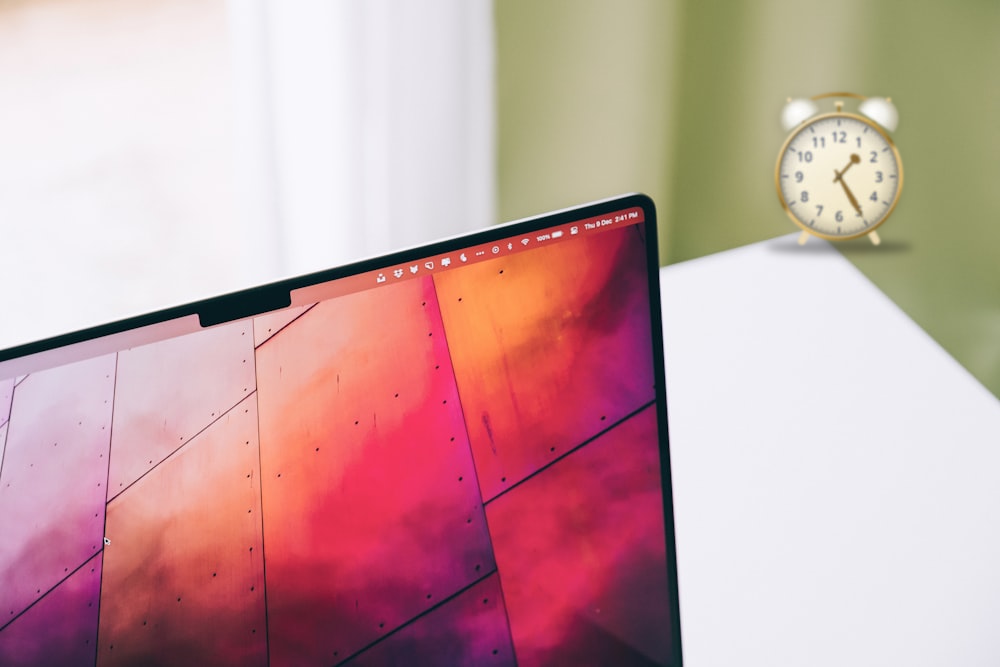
h=1 m=25
